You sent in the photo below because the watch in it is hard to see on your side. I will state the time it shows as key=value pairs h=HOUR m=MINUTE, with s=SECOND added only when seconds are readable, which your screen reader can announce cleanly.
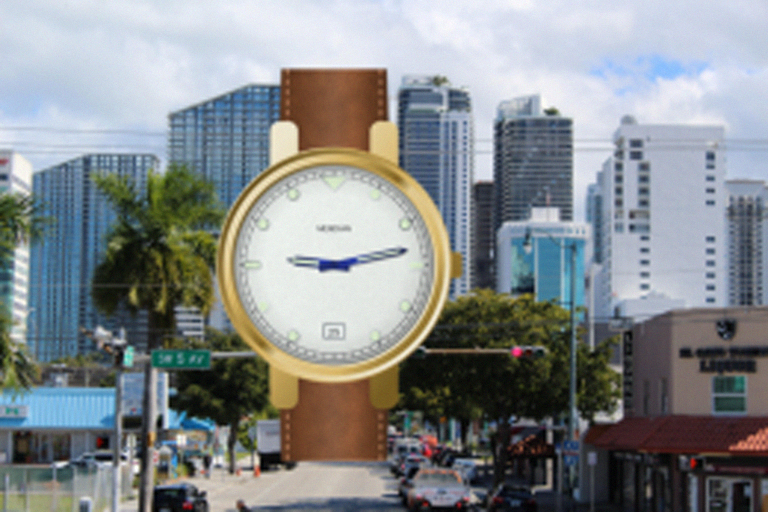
h=9 m=13
